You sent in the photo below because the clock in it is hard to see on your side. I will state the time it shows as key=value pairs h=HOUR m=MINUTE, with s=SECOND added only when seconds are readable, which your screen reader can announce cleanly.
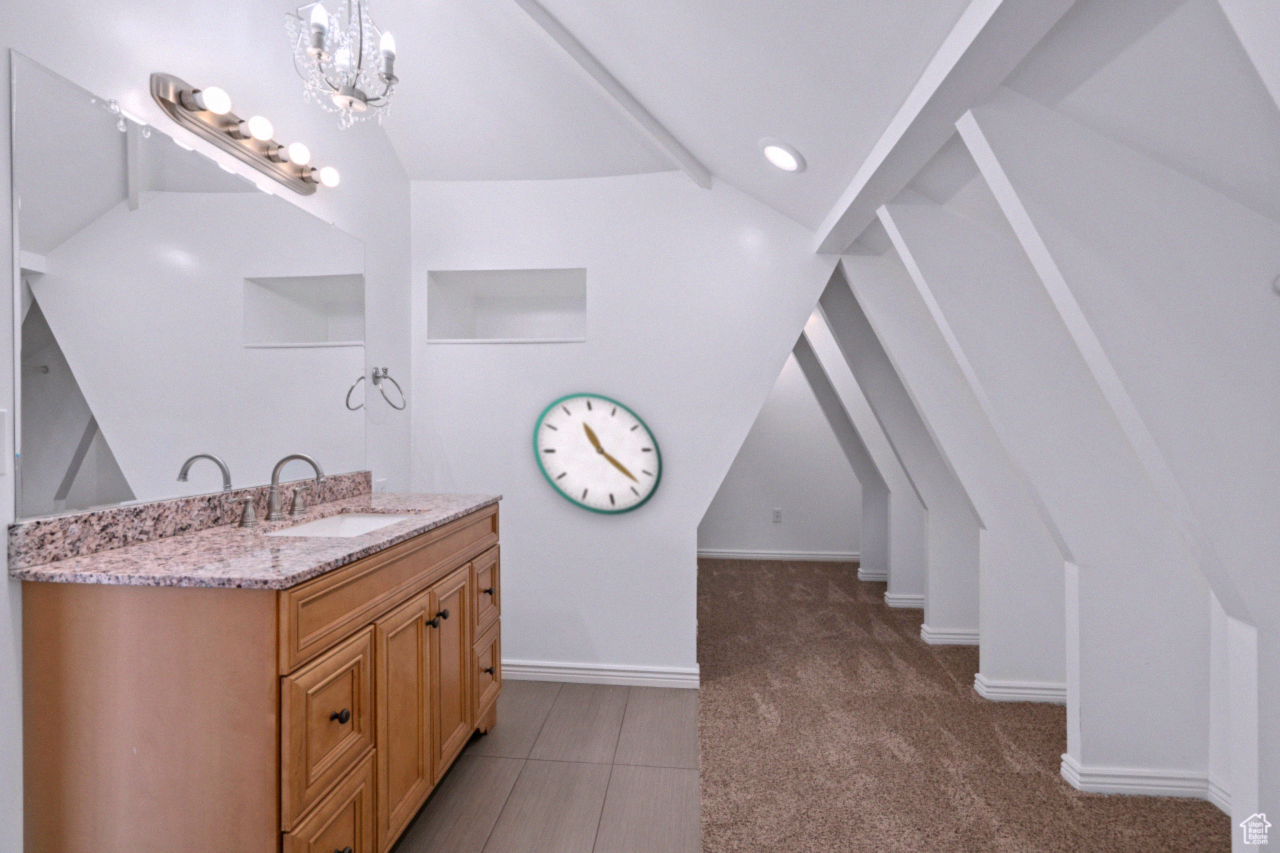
h=11 m=23
